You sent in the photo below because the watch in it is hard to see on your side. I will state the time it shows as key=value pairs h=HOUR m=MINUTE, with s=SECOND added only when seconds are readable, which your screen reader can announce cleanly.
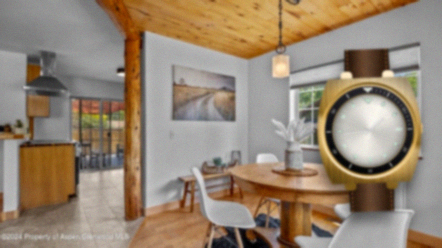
h=1 m=44
